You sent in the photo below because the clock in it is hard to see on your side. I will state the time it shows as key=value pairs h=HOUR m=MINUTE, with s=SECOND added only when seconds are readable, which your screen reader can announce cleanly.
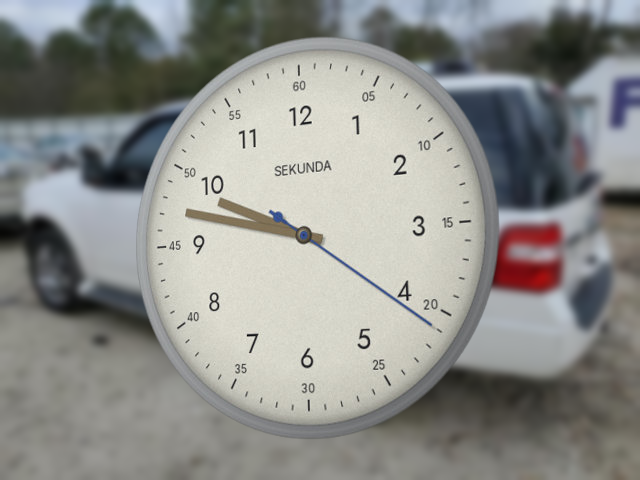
h=9 m=47 s=21
